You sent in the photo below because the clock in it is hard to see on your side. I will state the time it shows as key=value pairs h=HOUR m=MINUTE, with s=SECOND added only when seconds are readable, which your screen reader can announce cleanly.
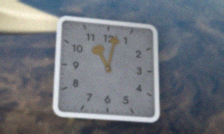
h=11 m=2
